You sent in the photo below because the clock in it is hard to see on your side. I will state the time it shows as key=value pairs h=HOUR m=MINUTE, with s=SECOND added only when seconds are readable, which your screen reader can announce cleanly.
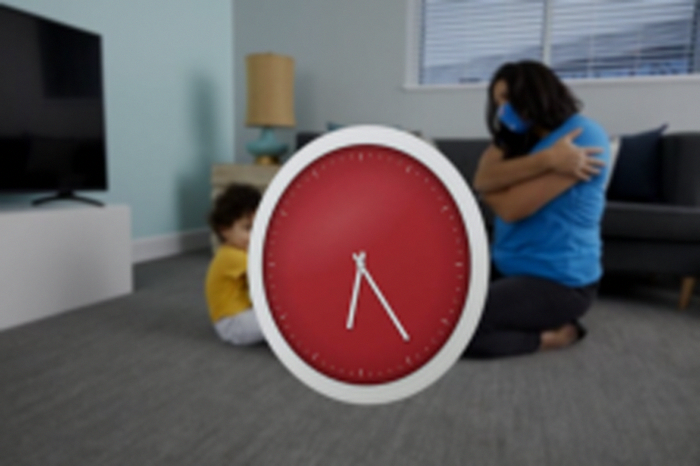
h=6 m=24
